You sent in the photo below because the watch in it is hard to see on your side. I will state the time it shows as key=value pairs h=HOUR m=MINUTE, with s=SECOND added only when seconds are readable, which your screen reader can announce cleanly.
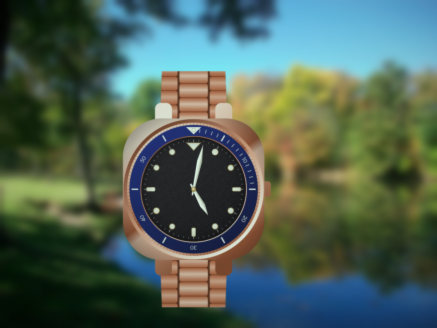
h=5 m=2
